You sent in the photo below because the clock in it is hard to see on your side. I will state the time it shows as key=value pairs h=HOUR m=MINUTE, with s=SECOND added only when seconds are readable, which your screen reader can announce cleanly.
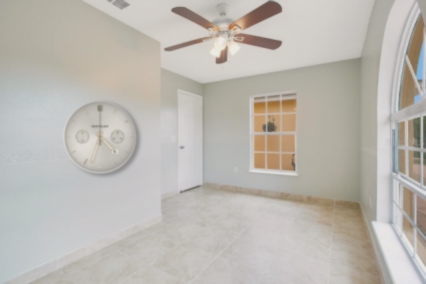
h=4 m=33
